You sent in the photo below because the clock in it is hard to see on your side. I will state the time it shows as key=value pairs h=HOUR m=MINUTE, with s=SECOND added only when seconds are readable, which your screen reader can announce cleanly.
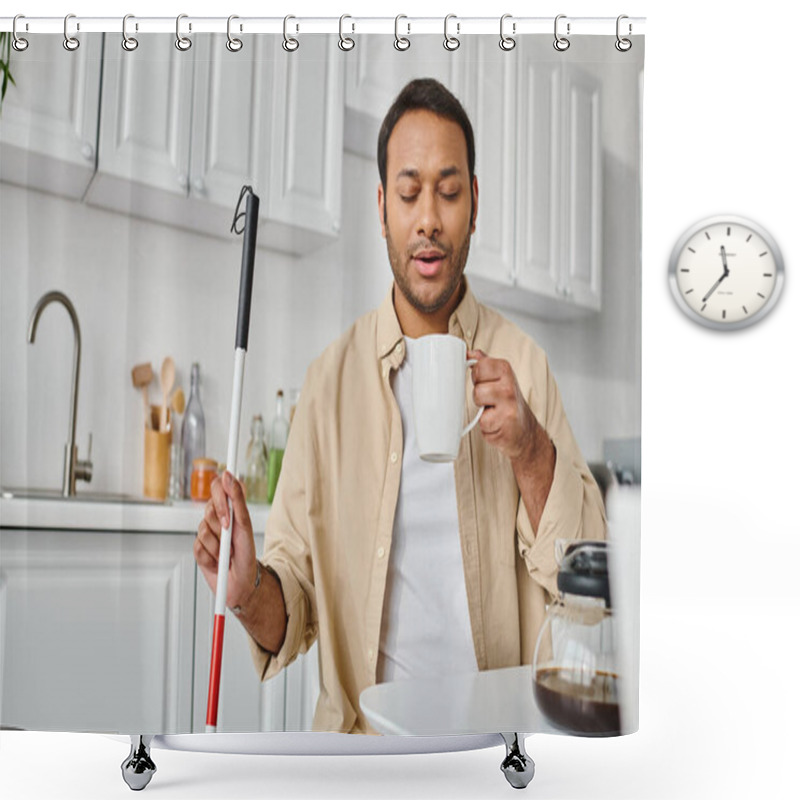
h=11 m=36
